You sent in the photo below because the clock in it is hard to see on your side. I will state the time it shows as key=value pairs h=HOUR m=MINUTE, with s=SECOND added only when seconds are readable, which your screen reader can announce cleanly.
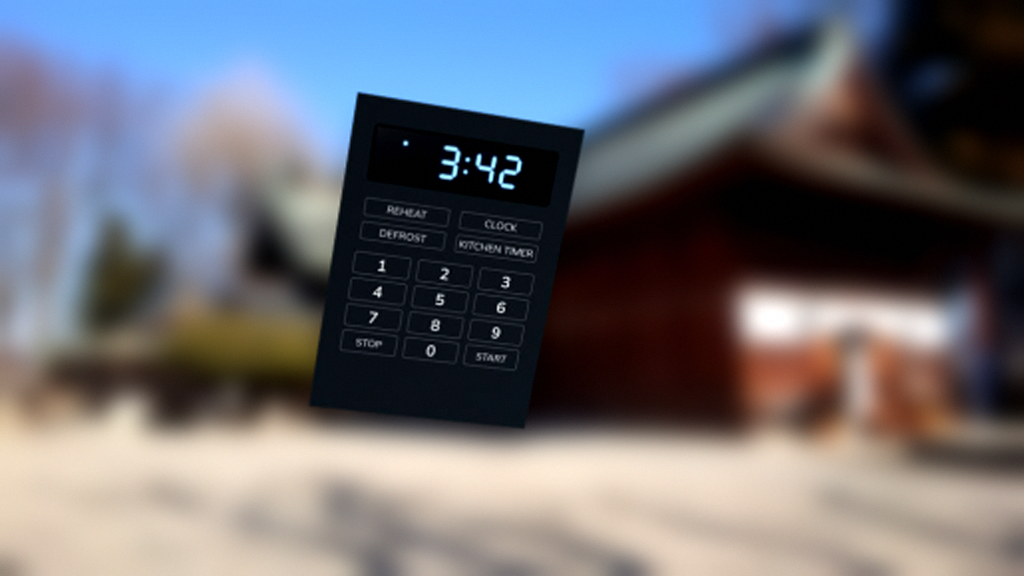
h=3 m=42
